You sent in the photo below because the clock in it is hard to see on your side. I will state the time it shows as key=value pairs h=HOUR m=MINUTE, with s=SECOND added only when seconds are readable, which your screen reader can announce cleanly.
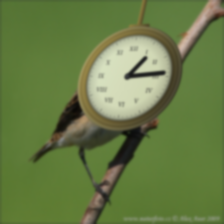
h=1 m=14
